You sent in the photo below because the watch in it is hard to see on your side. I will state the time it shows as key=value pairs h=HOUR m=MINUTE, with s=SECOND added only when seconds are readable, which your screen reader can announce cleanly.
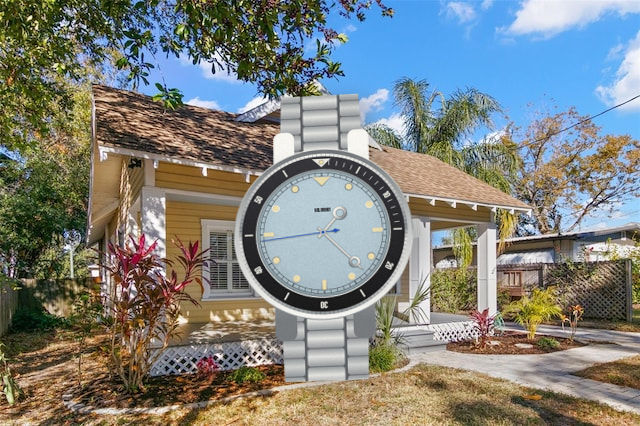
h=1 m=22 s=44
